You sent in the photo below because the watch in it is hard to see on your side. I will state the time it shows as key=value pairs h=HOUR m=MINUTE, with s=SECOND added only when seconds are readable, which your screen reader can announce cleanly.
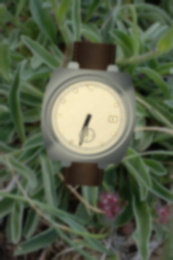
h=6 m=32
